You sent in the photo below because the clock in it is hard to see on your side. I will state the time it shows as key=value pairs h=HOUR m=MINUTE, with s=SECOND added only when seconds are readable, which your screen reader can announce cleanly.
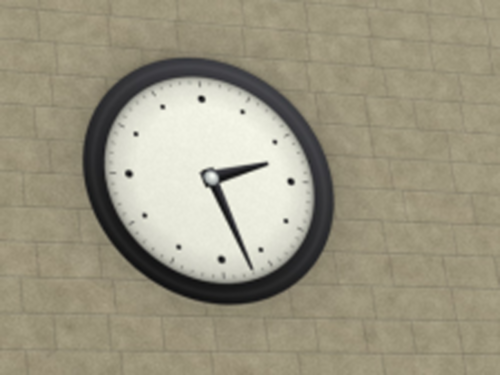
h=2 m=27
